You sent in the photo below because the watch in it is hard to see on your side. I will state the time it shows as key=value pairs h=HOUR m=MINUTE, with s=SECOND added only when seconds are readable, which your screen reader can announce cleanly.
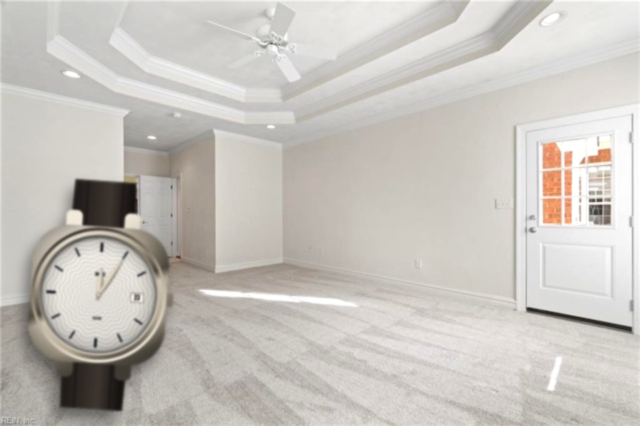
h=12 m=5
